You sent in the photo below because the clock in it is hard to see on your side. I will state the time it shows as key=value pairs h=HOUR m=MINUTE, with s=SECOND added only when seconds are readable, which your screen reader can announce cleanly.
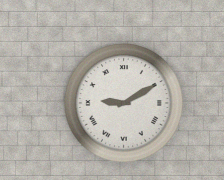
h=9 m=10
